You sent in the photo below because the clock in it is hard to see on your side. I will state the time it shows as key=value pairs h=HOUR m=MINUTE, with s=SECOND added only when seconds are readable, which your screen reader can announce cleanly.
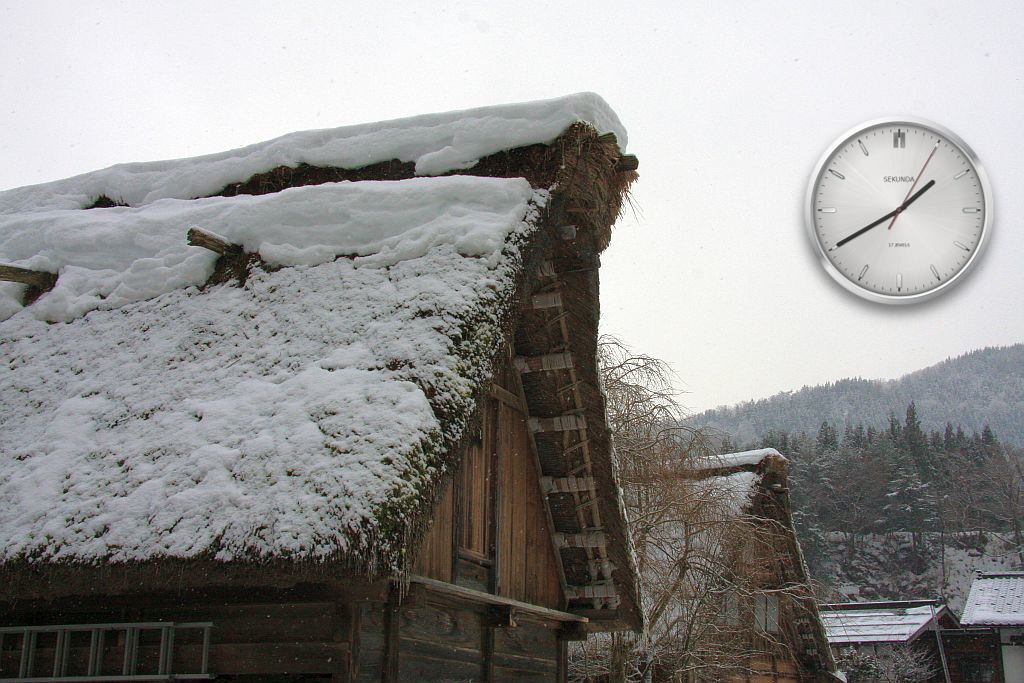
h=1 m=40 s=5
